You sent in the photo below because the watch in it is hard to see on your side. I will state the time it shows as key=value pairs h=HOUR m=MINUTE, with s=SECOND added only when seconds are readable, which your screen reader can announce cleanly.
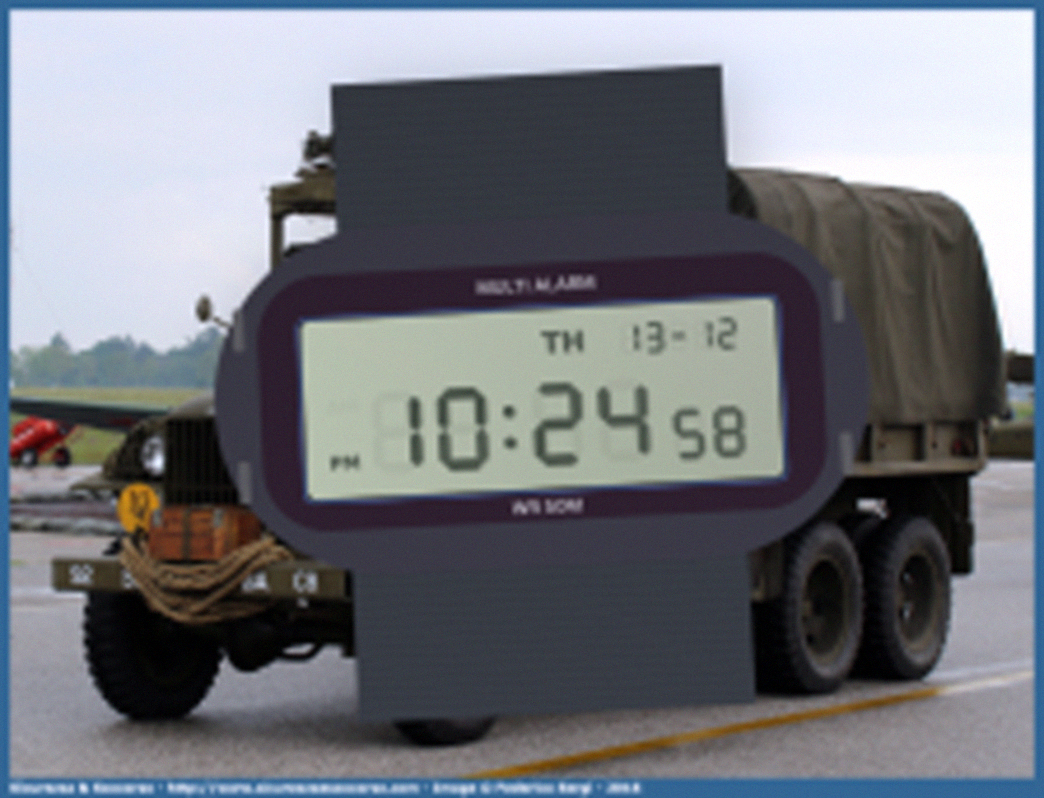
h=10 m=24 s=58
